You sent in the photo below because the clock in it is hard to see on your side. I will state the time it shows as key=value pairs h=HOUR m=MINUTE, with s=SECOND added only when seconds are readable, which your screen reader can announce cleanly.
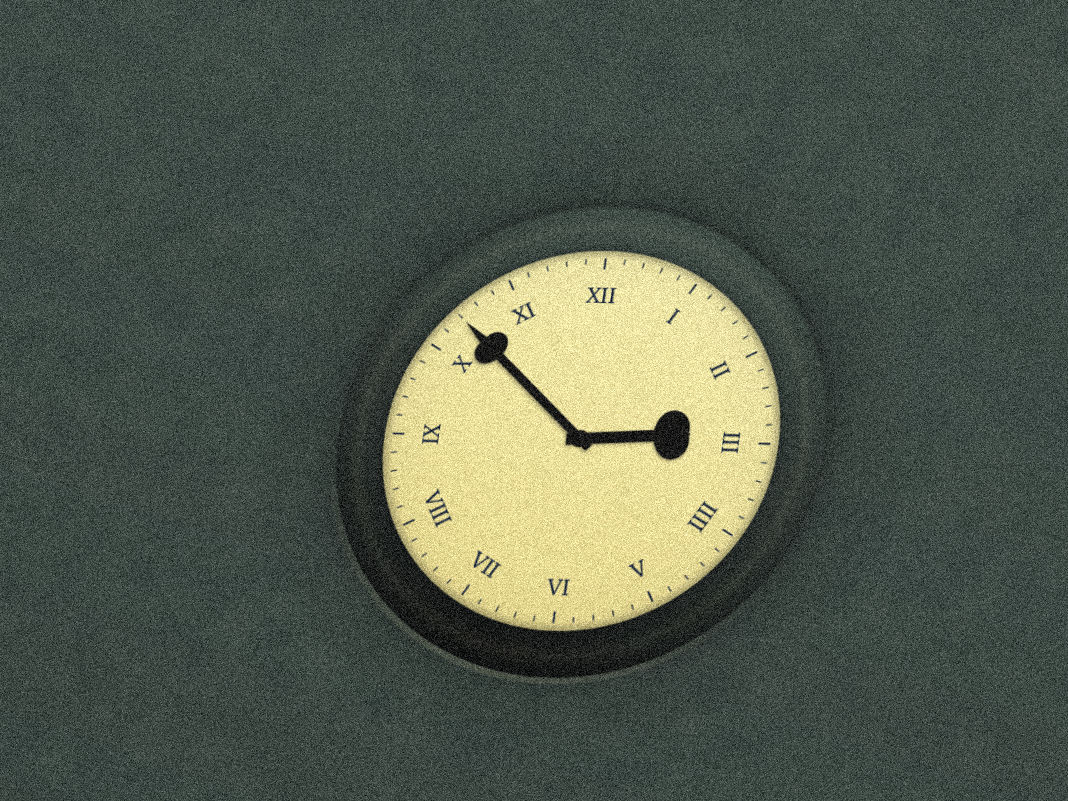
h=2 m=52
